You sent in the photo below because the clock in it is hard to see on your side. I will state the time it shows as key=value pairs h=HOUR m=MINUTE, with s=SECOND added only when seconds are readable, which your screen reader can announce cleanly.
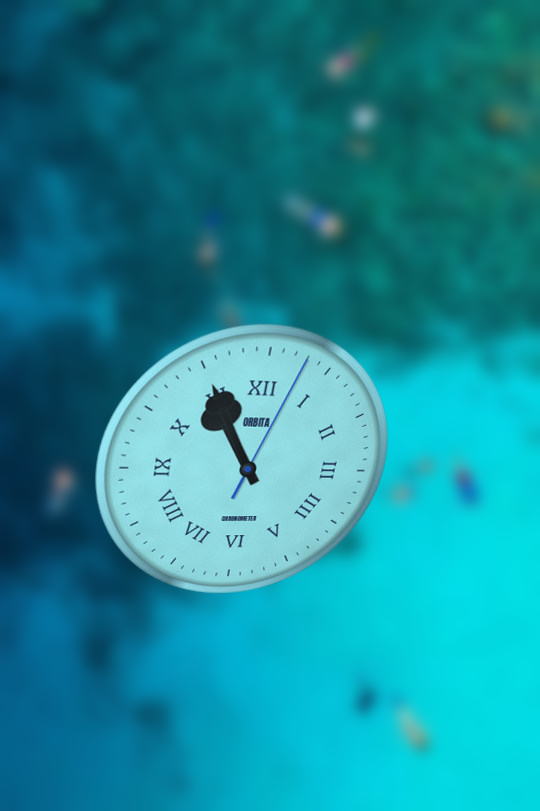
h=10 m=55 s=3
